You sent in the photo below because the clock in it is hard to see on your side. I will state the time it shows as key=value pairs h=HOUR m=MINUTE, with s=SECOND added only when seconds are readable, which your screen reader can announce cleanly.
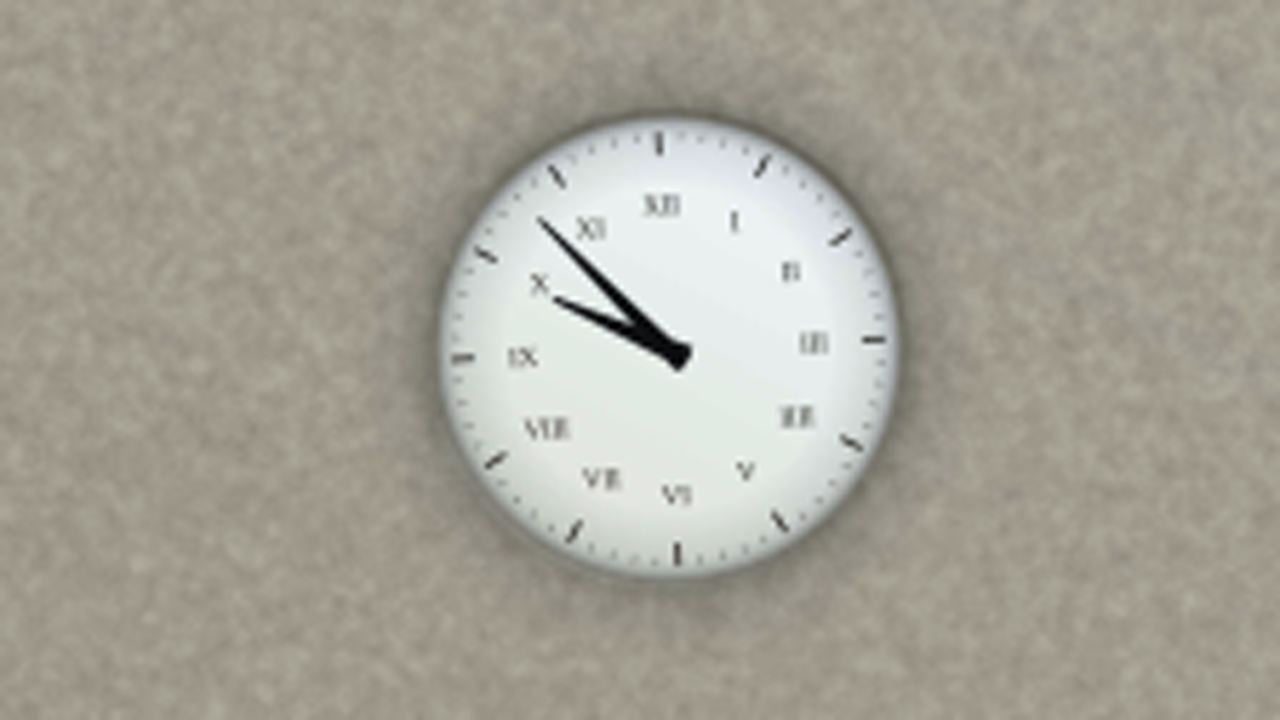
h=9 m=53
